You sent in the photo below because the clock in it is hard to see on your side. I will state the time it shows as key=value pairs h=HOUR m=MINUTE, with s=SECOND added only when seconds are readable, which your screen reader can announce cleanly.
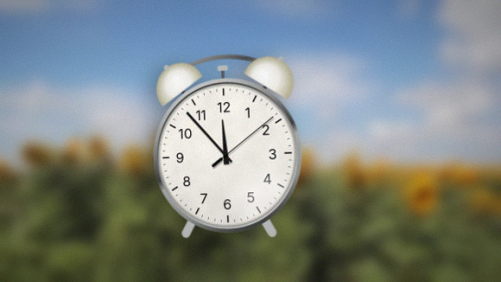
h=11 m=53 s=9
